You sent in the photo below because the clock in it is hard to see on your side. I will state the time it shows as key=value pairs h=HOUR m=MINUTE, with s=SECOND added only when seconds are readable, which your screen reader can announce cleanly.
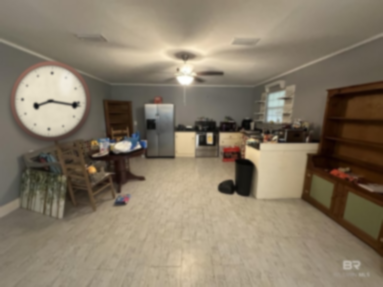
h=8 m=16
